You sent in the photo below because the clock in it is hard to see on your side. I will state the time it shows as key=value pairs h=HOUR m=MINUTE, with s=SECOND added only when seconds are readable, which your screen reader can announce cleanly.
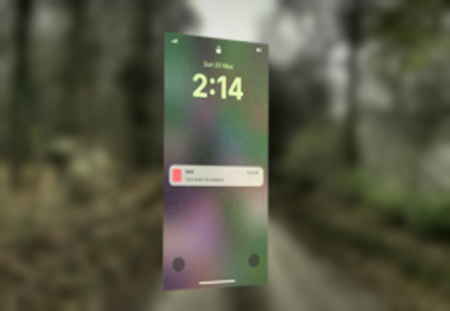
h=2 m=14
